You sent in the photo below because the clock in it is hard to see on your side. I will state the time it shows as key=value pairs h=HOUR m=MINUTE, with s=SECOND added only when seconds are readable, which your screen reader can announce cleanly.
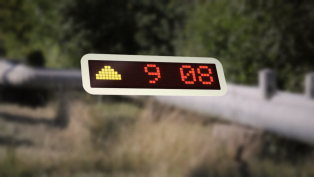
h=9 m=8
